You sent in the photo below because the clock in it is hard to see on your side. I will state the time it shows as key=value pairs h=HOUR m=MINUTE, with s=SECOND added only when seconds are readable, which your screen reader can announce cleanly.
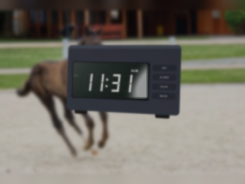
h=11 m=31
